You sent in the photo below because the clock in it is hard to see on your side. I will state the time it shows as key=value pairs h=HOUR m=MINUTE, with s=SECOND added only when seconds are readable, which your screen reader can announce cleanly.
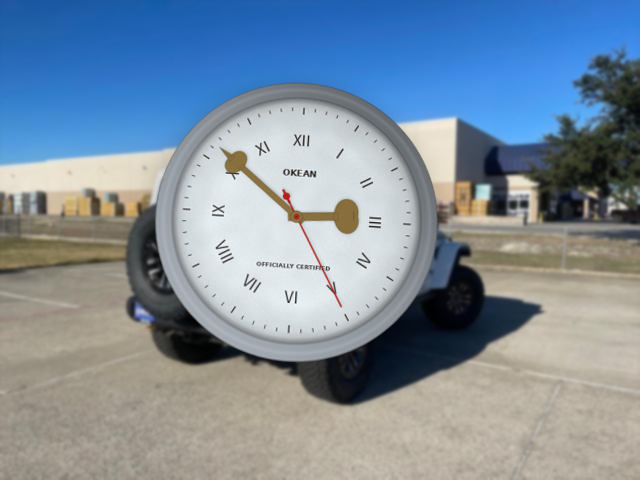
h=2 m=51 s=25
